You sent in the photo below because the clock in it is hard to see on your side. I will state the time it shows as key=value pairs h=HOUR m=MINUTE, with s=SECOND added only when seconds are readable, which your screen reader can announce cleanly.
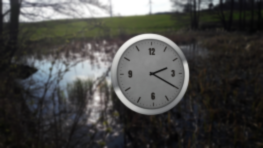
h=2 m=20
